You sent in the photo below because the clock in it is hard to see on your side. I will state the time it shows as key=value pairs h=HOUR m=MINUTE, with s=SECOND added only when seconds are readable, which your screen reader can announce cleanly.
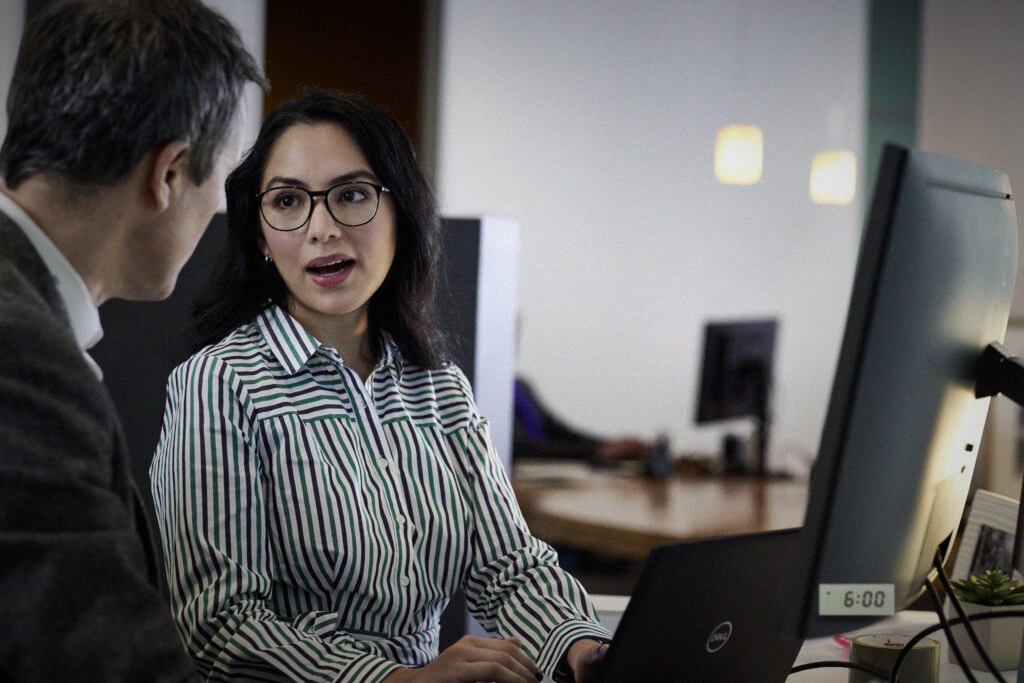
h=6 m=0
